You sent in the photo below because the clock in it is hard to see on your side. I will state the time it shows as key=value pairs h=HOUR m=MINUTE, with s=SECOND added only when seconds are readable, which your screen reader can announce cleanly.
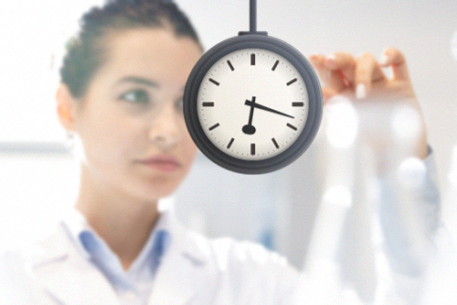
h=6 m=18
